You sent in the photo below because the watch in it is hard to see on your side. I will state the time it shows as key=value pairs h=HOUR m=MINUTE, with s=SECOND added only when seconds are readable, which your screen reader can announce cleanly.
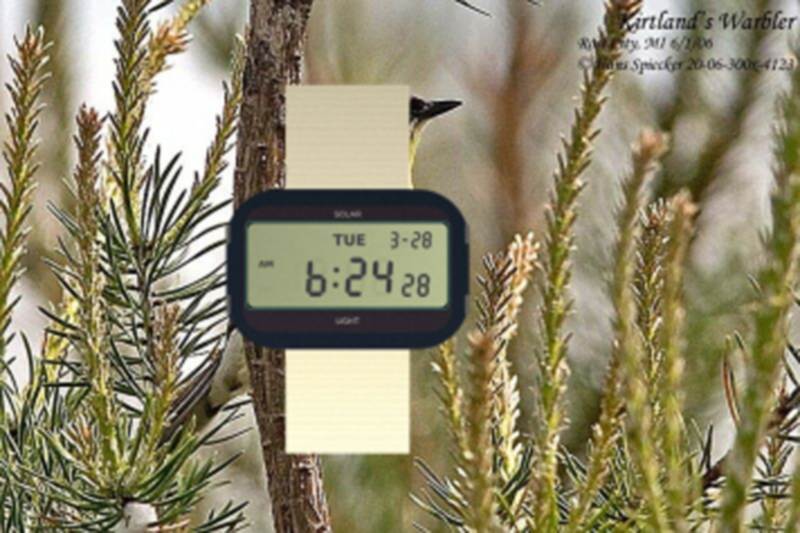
h=6 m=24 s=28
